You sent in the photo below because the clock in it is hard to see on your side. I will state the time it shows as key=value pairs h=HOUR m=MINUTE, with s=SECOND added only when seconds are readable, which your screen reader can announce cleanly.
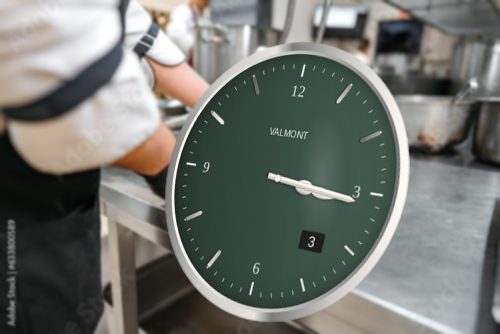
h=3 m=16
